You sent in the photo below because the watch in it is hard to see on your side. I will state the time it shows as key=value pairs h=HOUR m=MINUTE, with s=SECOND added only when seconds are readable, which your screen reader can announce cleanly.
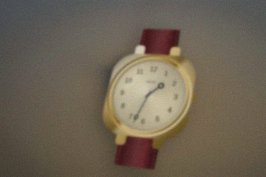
h=1 m=33
